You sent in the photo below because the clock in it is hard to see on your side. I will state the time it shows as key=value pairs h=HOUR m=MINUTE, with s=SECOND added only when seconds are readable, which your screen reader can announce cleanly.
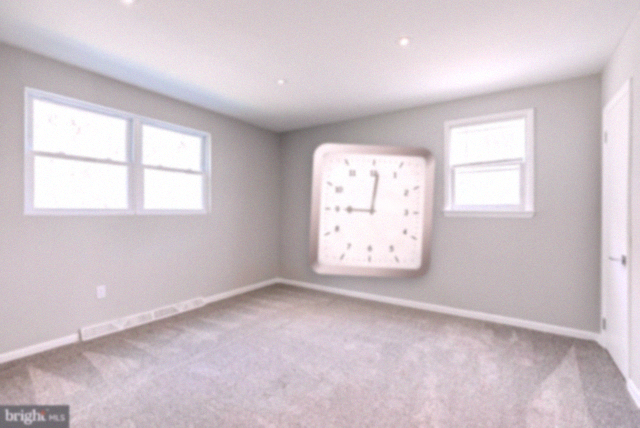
h=9 m=1
